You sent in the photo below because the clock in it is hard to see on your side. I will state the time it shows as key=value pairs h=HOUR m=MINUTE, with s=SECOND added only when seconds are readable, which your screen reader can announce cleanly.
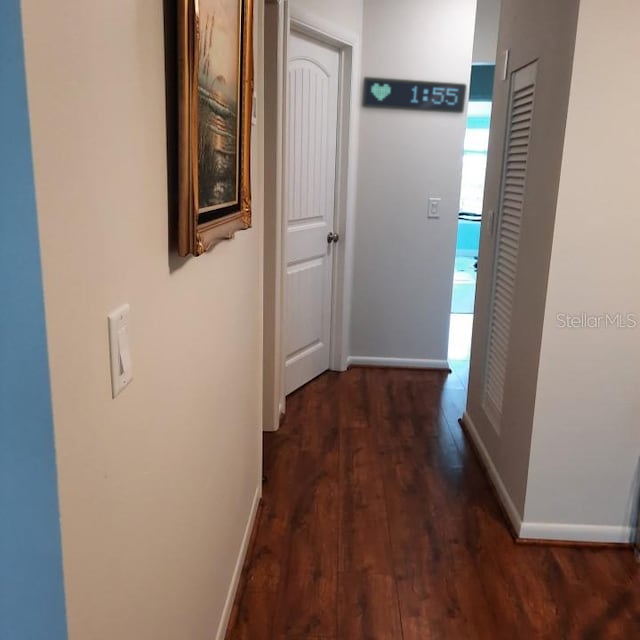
h=1 m=55
